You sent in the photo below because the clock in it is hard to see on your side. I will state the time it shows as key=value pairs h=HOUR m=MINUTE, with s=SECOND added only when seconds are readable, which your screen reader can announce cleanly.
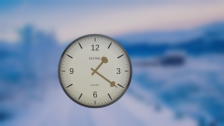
h=1 m=21
